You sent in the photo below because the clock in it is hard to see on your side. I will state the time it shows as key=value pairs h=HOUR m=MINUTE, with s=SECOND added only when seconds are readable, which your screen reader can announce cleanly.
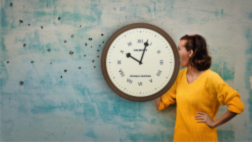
h=10 m=3
